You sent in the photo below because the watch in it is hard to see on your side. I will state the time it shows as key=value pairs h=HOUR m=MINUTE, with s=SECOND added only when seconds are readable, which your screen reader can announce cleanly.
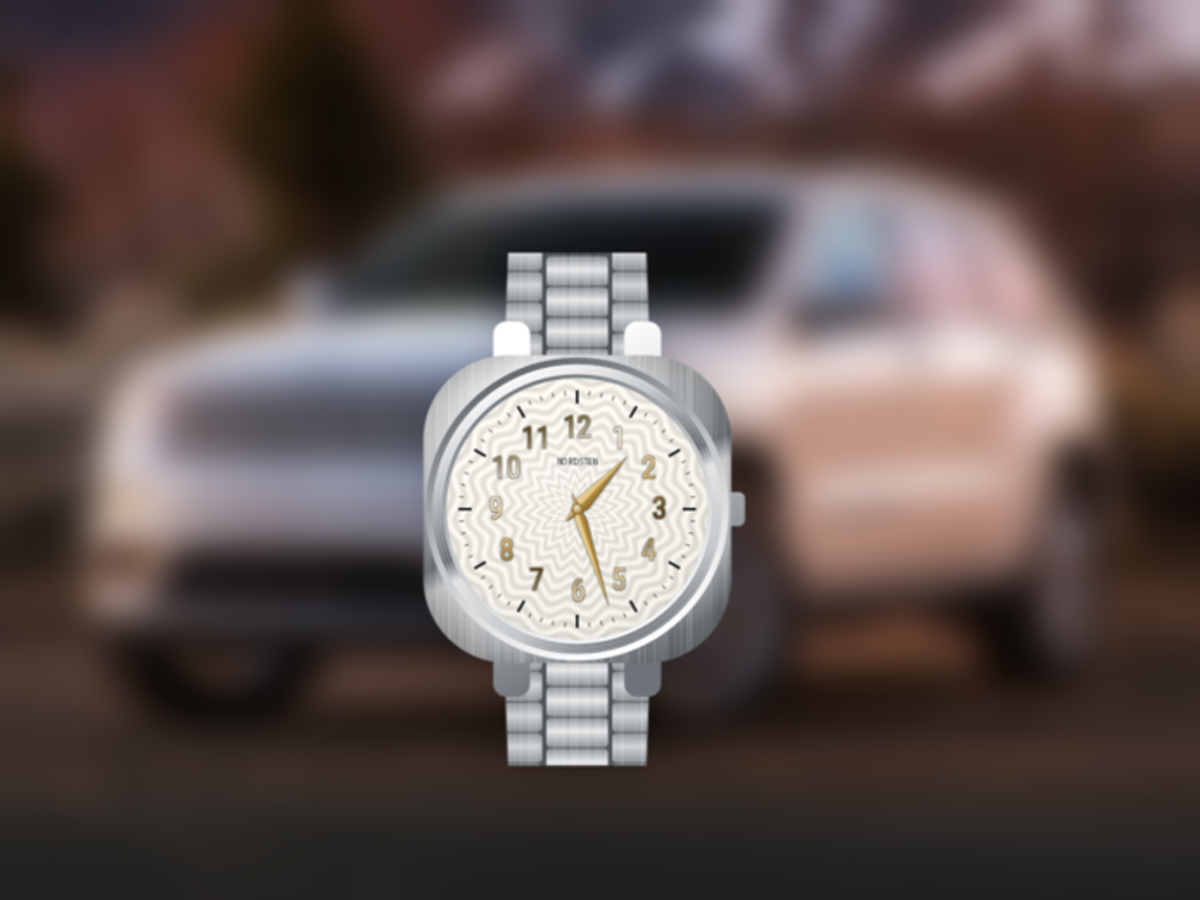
h=1 m=27
